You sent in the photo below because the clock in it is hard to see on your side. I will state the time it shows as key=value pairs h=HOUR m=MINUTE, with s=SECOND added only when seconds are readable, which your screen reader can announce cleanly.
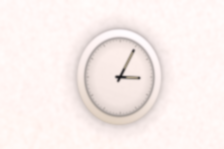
h=3 m=5
